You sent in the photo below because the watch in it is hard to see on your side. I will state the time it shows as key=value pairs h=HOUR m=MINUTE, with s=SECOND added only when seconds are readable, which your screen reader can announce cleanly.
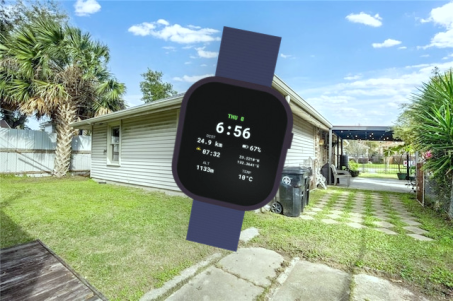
h=6 m=56
